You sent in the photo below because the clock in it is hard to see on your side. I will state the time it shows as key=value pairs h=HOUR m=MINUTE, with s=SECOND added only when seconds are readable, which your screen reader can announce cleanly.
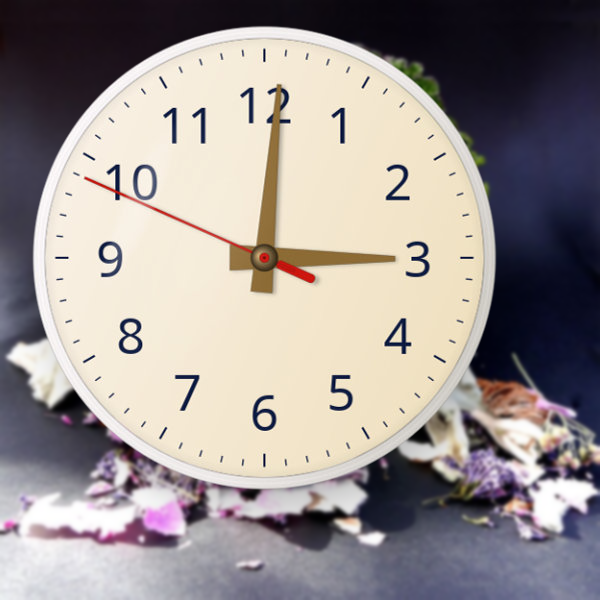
h=3 m=0 s=49
